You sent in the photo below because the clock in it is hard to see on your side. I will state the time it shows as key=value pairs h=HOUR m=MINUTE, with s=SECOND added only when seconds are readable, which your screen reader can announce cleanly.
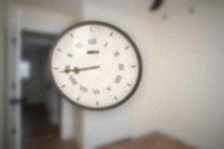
h=8 m=44
